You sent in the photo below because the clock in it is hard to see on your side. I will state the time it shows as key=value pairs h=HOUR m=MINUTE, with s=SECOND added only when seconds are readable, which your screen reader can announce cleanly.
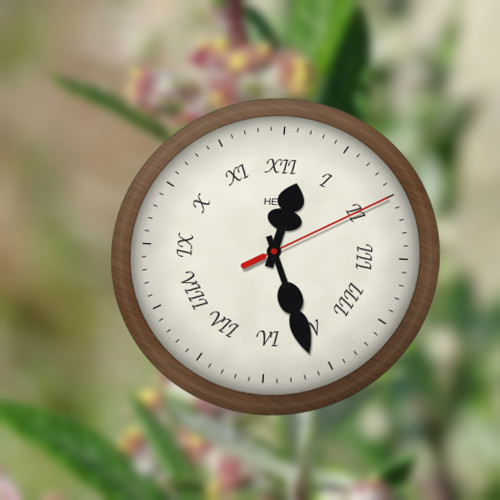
h=12 m=26 s=10
